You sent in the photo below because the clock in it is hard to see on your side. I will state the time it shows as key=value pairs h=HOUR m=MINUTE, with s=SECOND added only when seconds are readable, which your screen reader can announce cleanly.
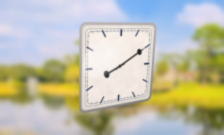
h=8 m=10
